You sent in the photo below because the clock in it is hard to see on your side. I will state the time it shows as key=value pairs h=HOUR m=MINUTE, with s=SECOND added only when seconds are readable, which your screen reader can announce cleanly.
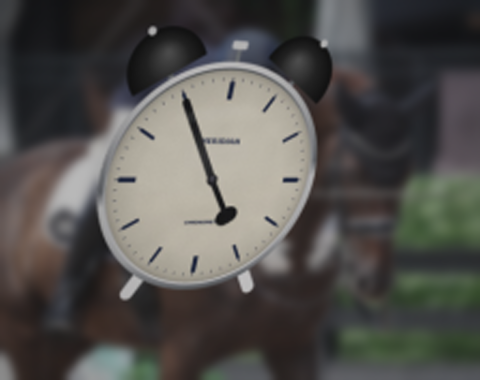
h=4 m=55
